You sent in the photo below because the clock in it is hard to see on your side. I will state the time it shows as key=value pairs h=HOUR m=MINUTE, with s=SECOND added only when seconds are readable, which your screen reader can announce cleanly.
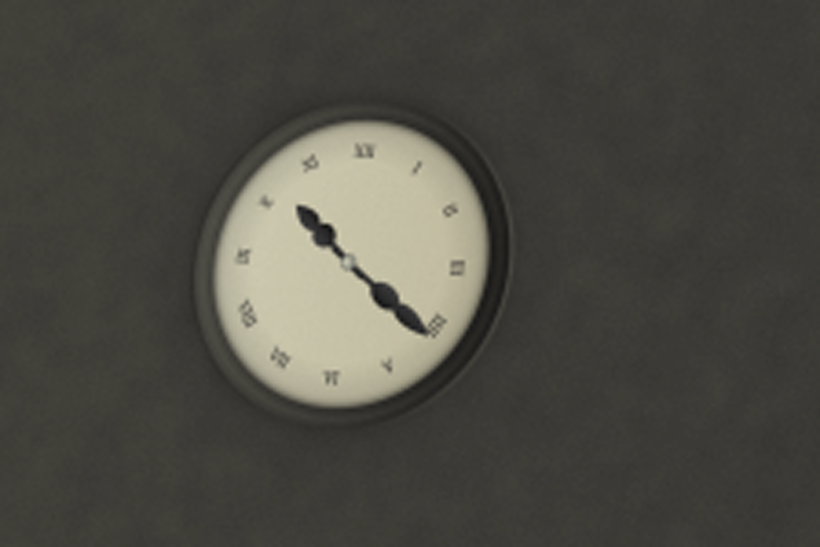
h=10 m=21
